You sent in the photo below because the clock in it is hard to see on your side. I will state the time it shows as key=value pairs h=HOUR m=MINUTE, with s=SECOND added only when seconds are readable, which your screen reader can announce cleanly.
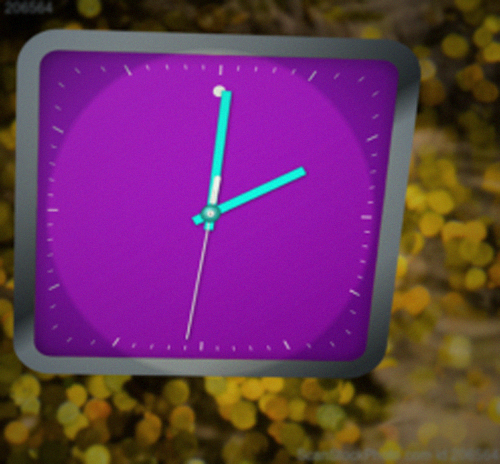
h=2 m=0 s=31
